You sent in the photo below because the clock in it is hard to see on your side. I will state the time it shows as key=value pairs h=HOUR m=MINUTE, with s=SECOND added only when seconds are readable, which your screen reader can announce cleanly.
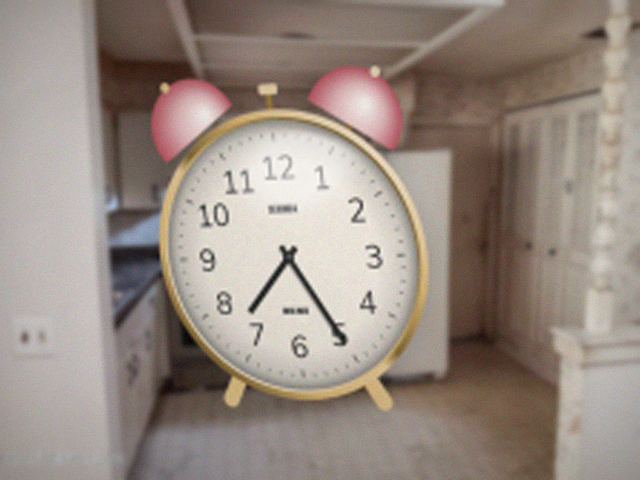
h=7 m=25
